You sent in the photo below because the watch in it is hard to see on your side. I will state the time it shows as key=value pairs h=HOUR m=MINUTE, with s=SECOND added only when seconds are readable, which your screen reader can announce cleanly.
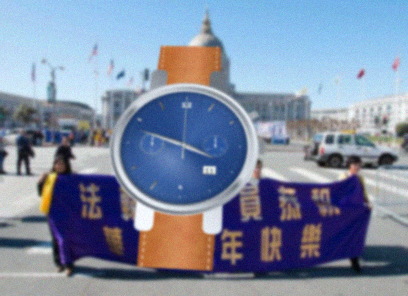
h=3 m=48
